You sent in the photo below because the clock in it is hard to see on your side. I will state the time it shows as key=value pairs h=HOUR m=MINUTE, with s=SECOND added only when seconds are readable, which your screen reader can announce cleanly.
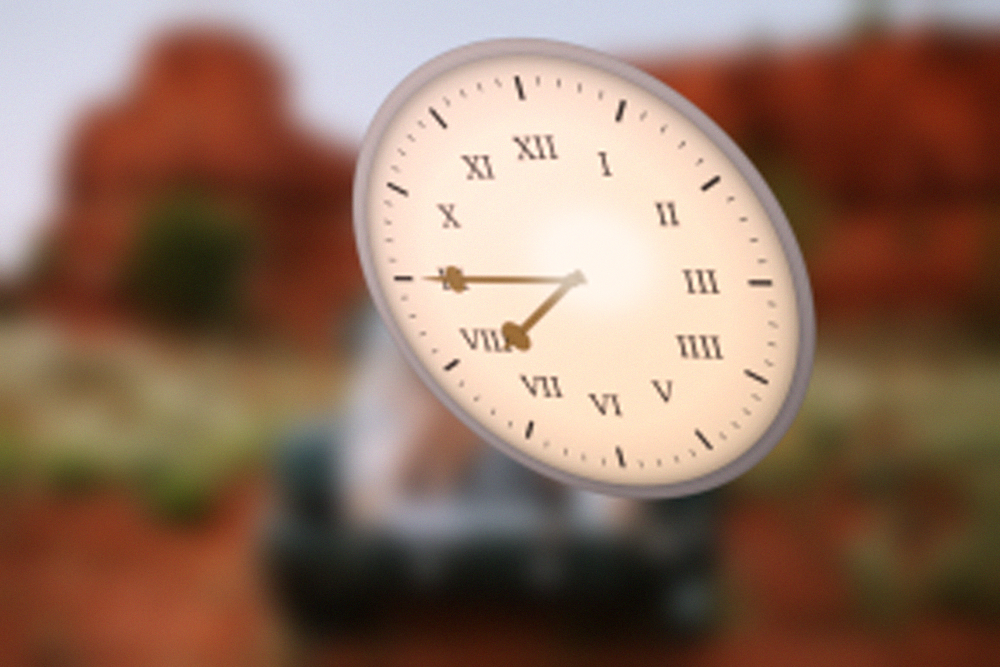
h=7 m=45
